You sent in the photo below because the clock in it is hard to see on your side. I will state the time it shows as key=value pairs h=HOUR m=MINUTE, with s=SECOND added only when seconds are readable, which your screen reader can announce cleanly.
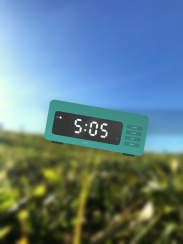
h=5 m=5
